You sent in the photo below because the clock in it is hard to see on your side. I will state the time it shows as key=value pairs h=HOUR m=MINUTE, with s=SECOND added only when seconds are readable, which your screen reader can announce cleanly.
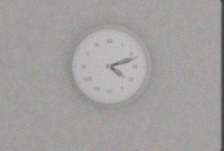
h=4 m=12
